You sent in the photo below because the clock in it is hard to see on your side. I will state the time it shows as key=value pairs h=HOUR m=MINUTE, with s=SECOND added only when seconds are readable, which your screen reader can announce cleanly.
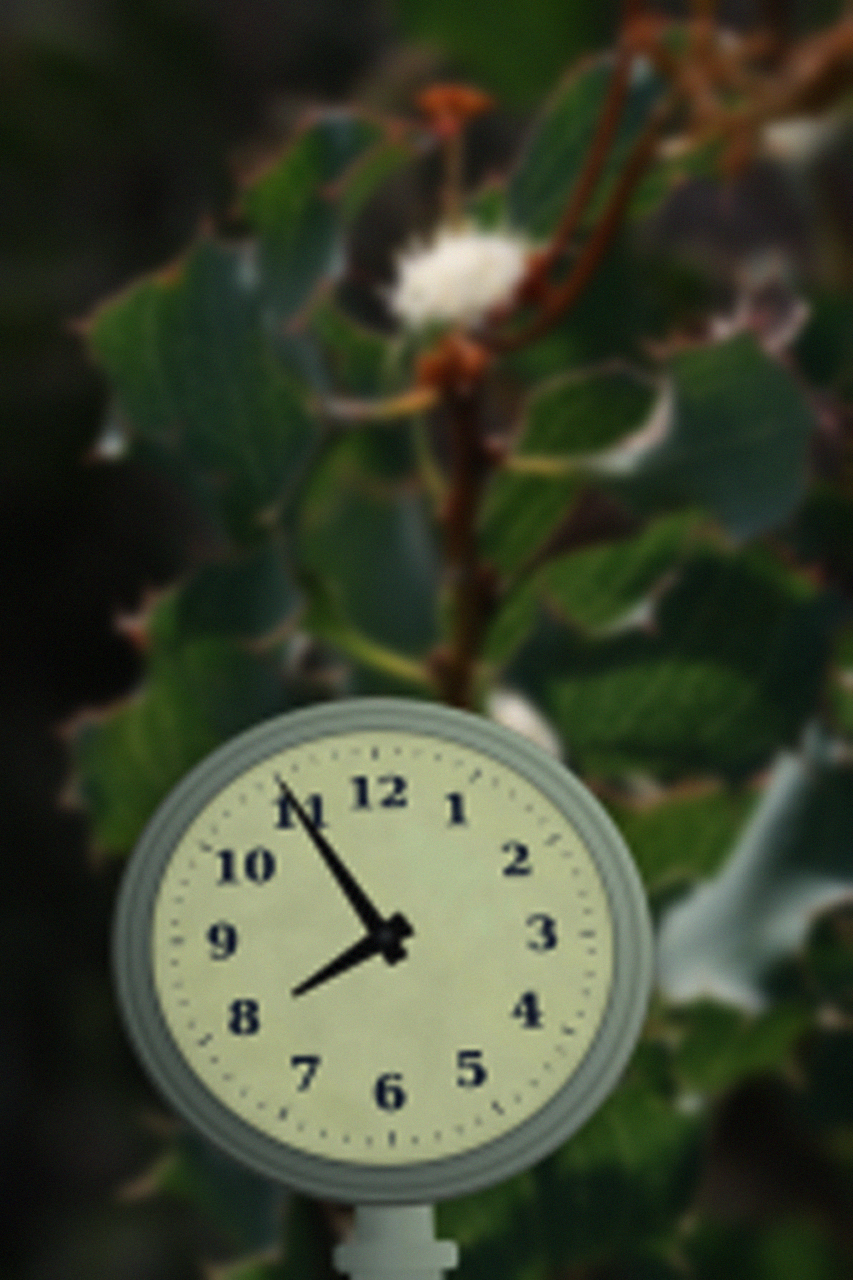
h=7 m=55
